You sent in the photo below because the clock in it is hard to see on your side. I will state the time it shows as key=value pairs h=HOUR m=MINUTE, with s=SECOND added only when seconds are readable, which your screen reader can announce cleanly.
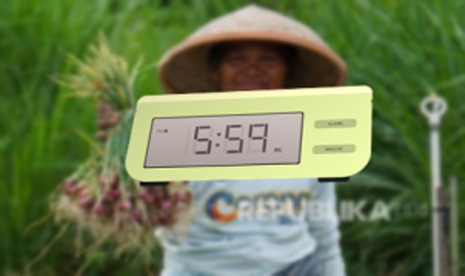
h=5 m=59
